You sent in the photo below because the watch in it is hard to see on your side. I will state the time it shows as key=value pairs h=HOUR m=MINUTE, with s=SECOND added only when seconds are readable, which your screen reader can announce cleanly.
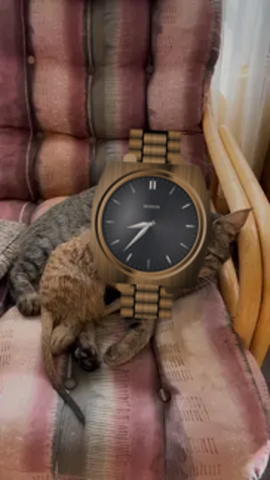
h=8 m=37
